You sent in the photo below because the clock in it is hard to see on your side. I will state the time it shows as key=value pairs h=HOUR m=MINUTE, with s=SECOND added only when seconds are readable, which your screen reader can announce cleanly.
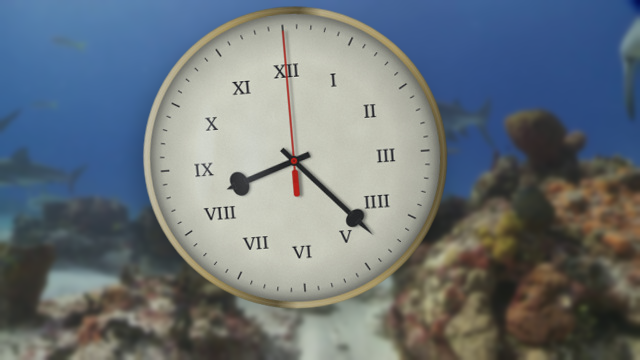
h=8 m=23 s=0
